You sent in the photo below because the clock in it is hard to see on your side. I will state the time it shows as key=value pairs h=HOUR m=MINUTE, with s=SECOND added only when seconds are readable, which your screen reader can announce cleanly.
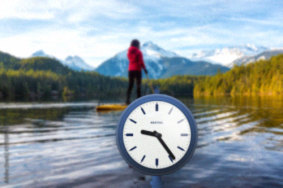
h=9 m=24
